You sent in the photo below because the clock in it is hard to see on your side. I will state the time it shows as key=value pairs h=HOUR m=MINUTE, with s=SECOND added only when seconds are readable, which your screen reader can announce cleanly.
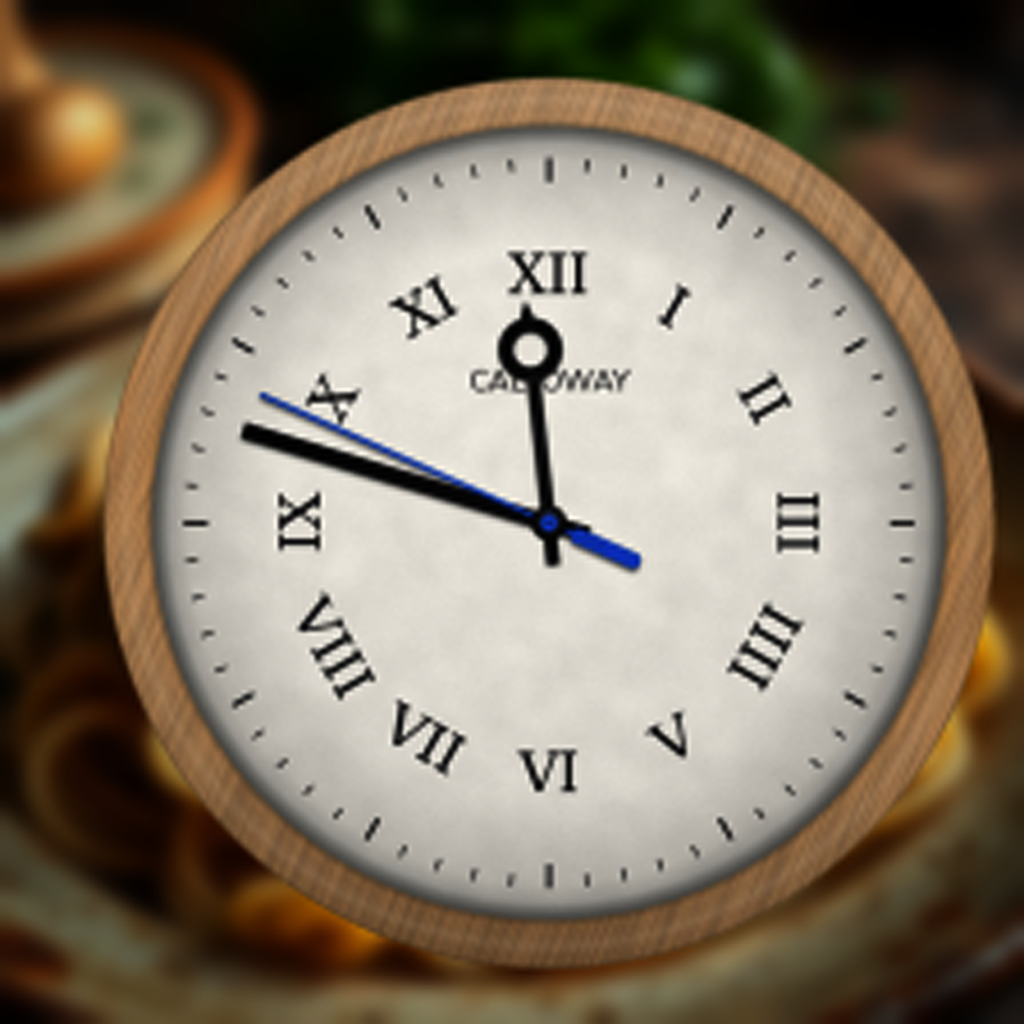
h=11 m=47 s=49
